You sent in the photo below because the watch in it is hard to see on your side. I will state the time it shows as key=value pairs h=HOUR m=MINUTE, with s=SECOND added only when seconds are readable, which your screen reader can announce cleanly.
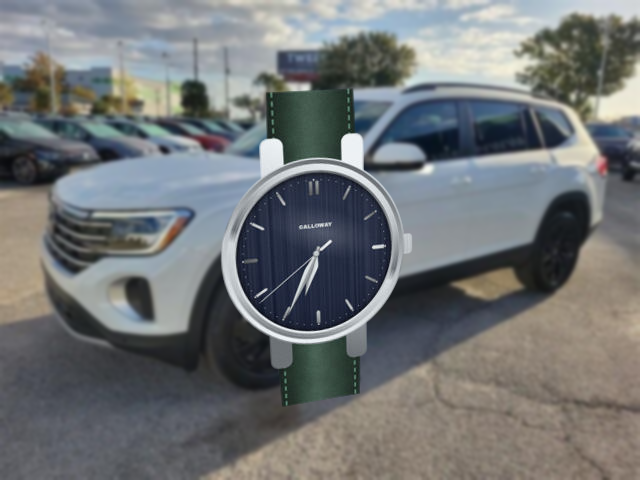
h=6 m=34 s=39
